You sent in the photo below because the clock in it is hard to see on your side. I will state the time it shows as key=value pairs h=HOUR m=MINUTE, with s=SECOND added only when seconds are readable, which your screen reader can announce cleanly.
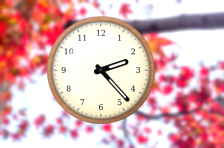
h=2 m=23
